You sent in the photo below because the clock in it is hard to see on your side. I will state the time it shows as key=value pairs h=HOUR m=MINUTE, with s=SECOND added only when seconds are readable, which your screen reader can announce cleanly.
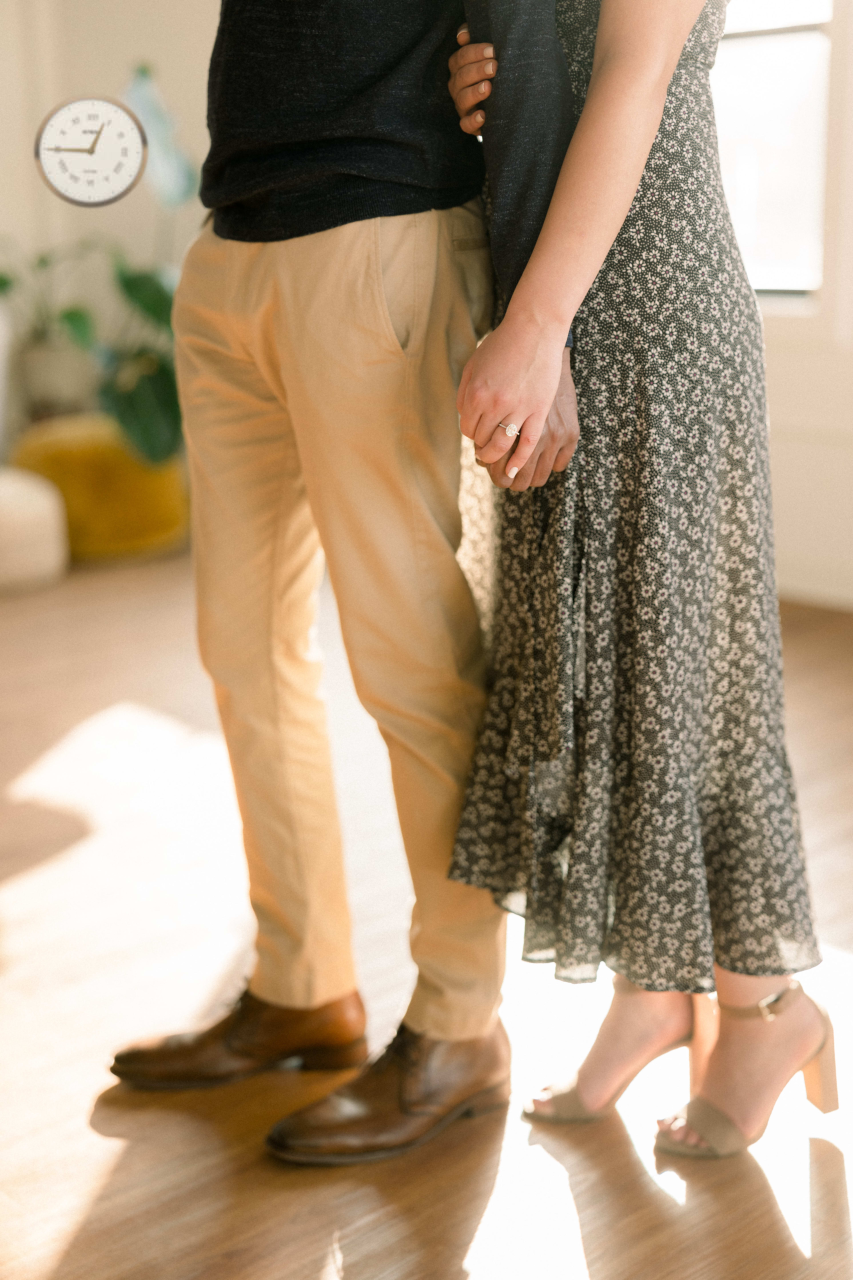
h=12 m=45
